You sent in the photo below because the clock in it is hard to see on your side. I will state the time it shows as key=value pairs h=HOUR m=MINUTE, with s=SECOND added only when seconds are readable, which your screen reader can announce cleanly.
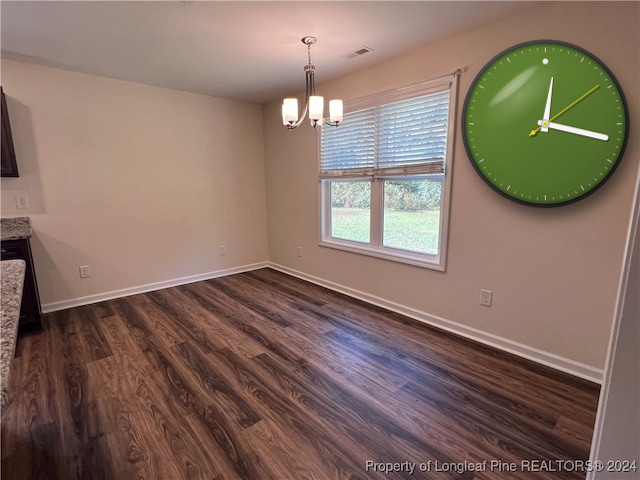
h=12 m=17 s=9
